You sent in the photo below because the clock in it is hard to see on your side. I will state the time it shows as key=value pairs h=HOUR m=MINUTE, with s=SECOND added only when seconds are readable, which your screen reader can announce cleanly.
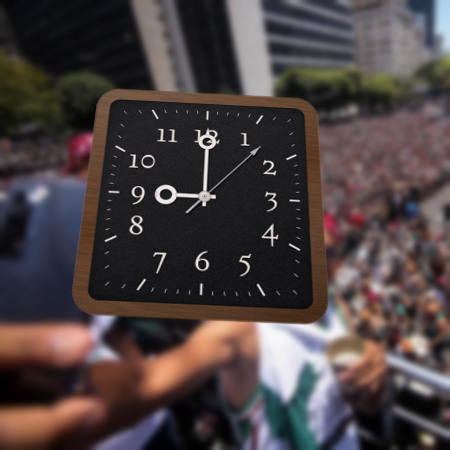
h=9 m=0 s=7
